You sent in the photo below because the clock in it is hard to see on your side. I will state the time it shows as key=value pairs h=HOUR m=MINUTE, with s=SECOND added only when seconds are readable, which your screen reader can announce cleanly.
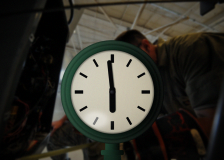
h=5 m=59
